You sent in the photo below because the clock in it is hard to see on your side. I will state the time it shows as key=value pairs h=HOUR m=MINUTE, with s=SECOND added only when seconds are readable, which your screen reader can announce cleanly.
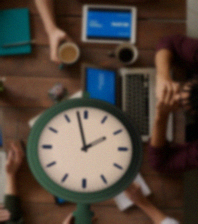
h=1 m=58
